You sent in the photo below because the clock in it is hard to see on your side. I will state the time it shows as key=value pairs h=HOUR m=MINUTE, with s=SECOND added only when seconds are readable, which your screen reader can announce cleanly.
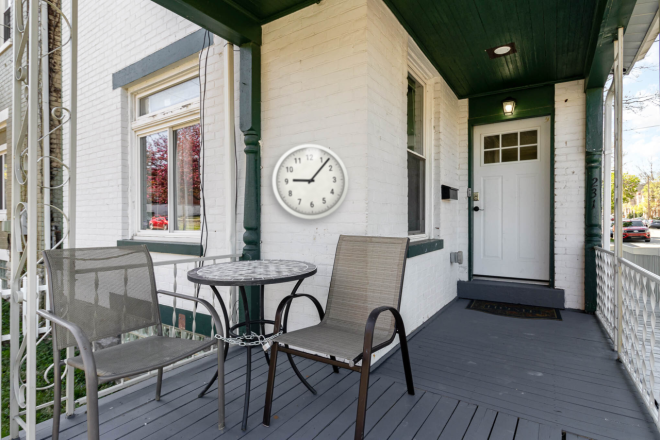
h=9 m=7
